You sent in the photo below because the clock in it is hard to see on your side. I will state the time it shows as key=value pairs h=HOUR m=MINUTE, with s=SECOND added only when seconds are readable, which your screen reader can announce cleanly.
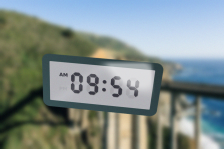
h=9 m=54
